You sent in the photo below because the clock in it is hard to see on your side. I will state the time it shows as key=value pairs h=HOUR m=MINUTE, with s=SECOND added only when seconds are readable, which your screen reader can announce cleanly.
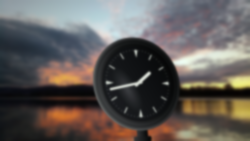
h=1 m=43
